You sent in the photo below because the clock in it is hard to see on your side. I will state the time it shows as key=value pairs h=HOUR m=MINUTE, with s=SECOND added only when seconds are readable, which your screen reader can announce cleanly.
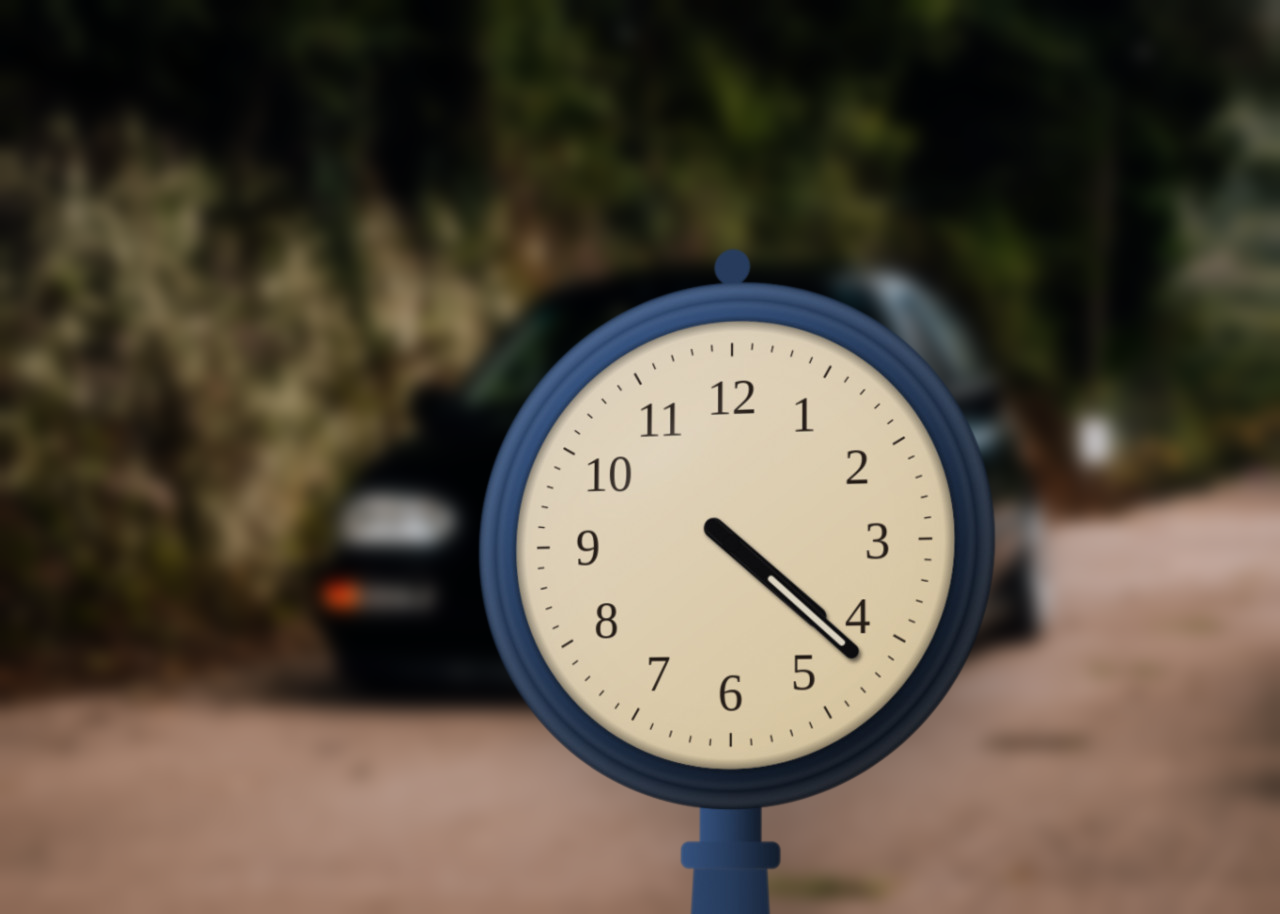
h=4 m=22
